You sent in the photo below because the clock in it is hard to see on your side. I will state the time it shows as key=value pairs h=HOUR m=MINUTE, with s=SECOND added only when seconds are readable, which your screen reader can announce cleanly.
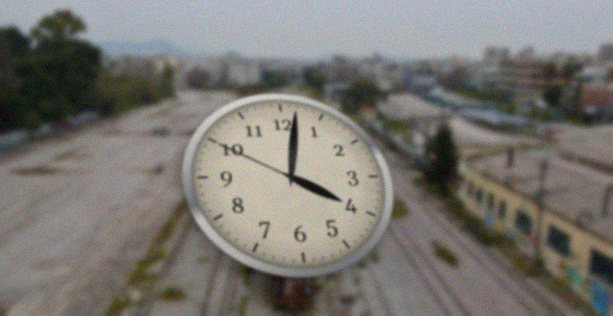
h=4 m=1 s=50
